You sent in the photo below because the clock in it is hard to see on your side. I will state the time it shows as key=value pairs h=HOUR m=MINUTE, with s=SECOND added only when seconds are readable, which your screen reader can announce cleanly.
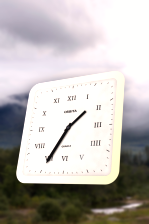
h=1 m=35
